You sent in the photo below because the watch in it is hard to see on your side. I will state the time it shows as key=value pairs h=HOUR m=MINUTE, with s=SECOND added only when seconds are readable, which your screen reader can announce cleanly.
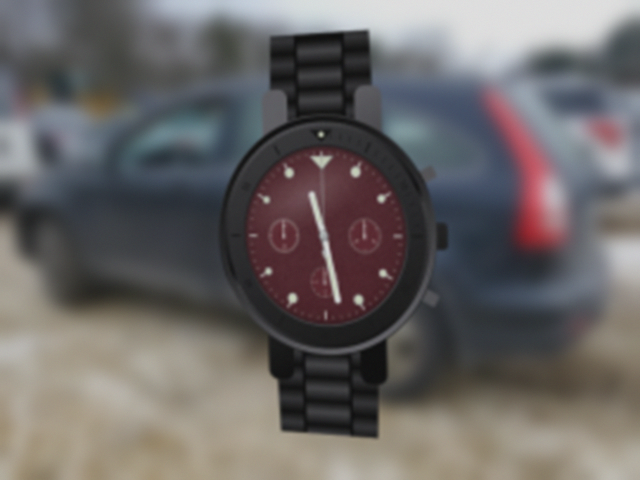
h=11 m=28
